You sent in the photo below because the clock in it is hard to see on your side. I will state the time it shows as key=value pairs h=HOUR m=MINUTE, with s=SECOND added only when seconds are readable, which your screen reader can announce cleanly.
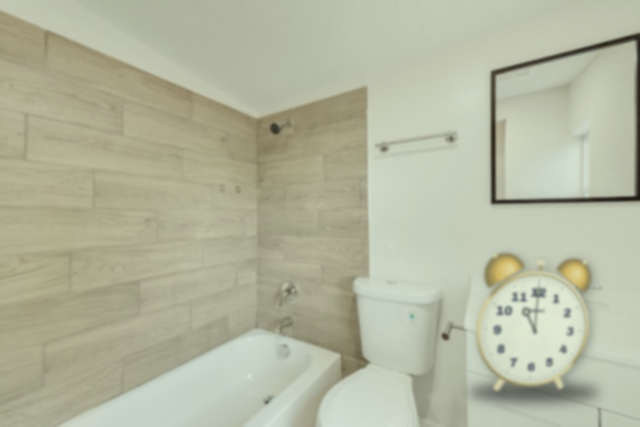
h=11 m=0
